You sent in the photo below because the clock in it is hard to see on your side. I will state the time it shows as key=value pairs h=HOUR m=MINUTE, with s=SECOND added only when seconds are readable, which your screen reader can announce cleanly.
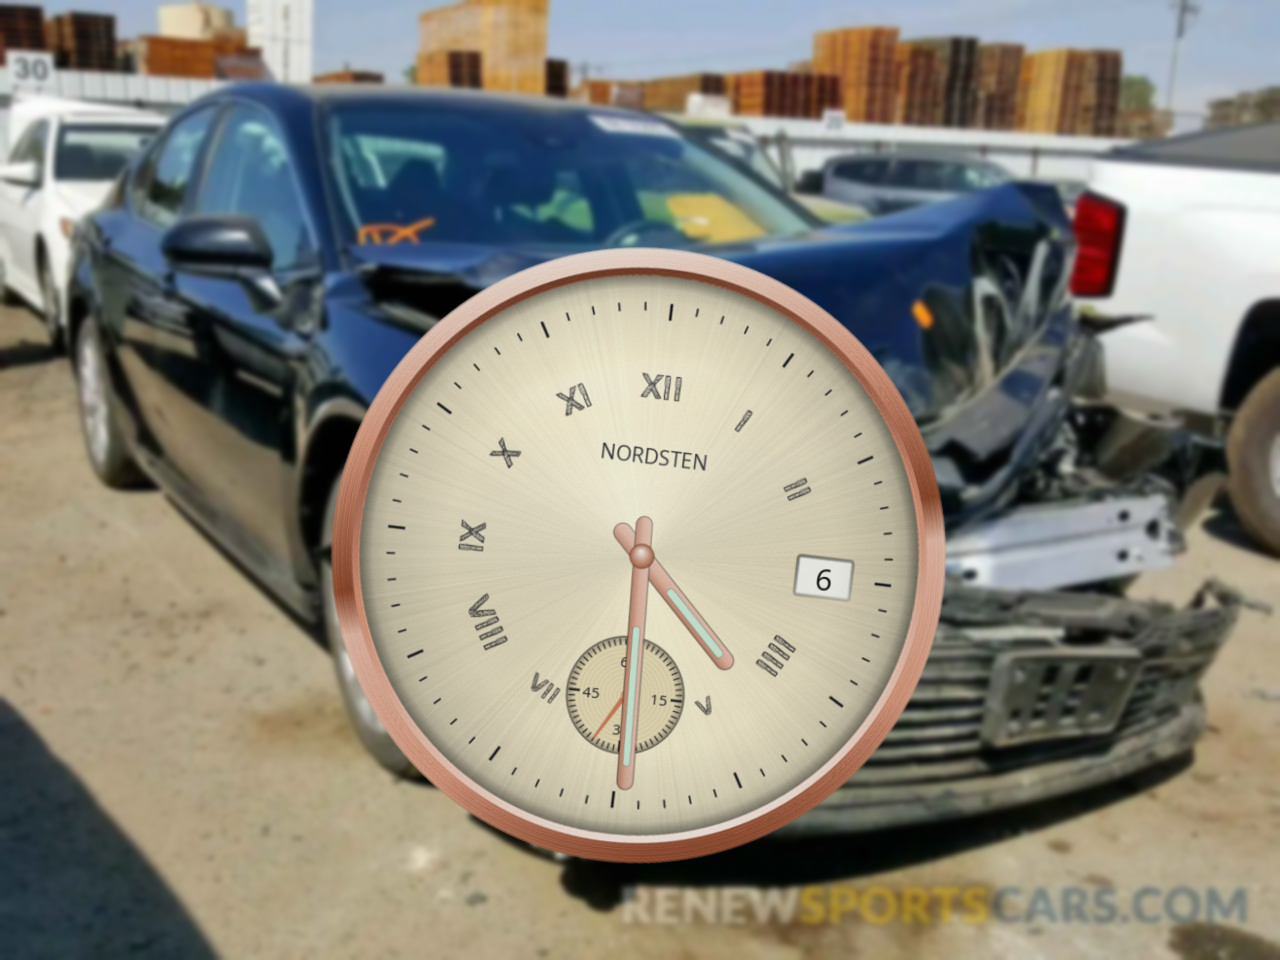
h=4 m=29 s=35
